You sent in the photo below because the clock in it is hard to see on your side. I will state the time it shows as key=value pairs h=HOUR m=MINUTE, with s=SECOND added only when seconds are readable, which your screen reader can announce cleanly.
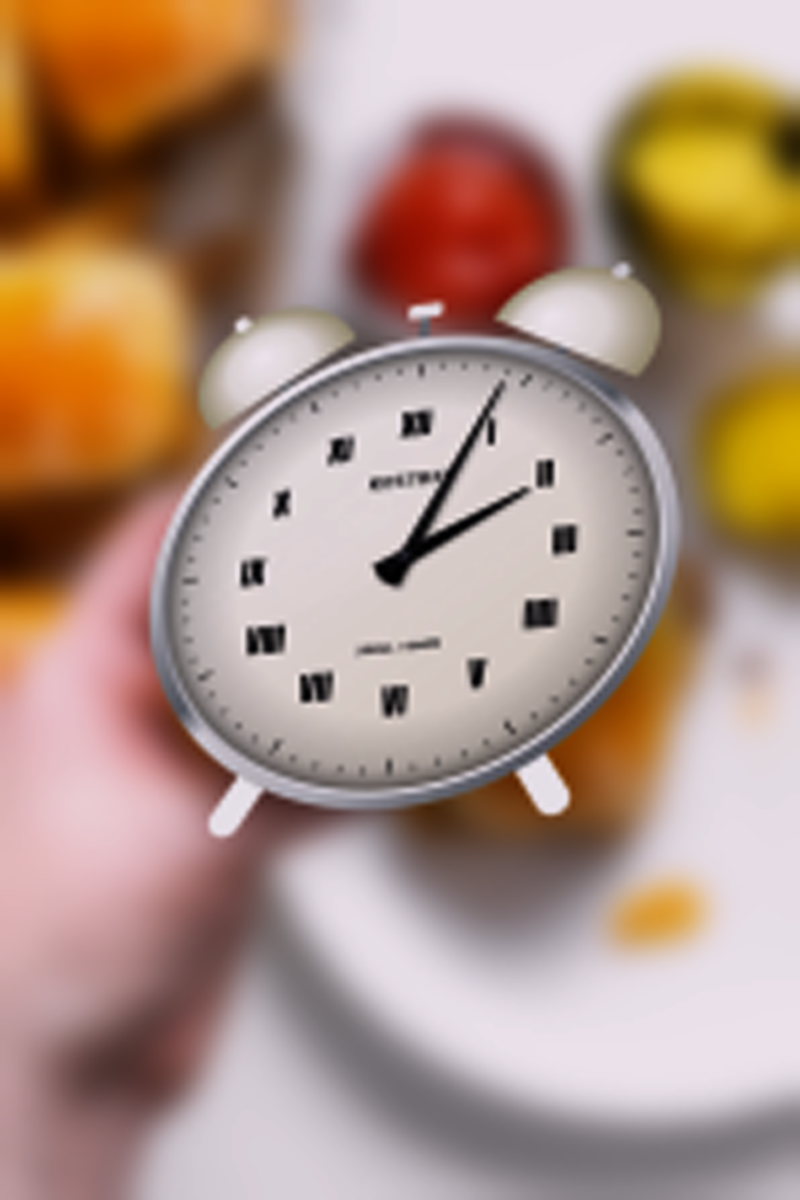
h=2 m=4
